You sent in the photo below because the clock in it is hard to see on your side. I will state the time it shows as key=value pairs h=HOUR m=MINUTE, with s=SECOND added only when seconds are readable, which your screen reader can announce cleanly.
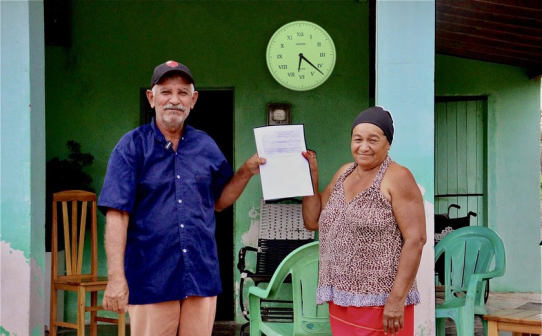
h=6 m=22
